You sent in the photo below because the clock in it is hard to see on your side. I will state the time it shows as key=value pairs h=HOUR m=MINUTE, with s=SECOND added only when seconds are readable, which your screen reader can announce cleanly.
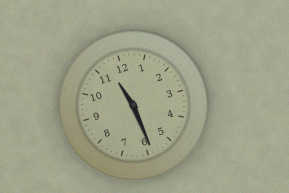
h=11 m=29
